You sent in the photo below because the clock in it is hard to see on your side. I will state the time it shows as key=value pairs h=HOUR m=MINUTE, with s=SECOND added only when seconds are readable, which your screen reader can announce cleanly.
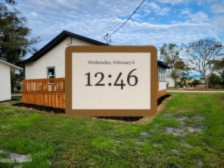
h=12 m=46
